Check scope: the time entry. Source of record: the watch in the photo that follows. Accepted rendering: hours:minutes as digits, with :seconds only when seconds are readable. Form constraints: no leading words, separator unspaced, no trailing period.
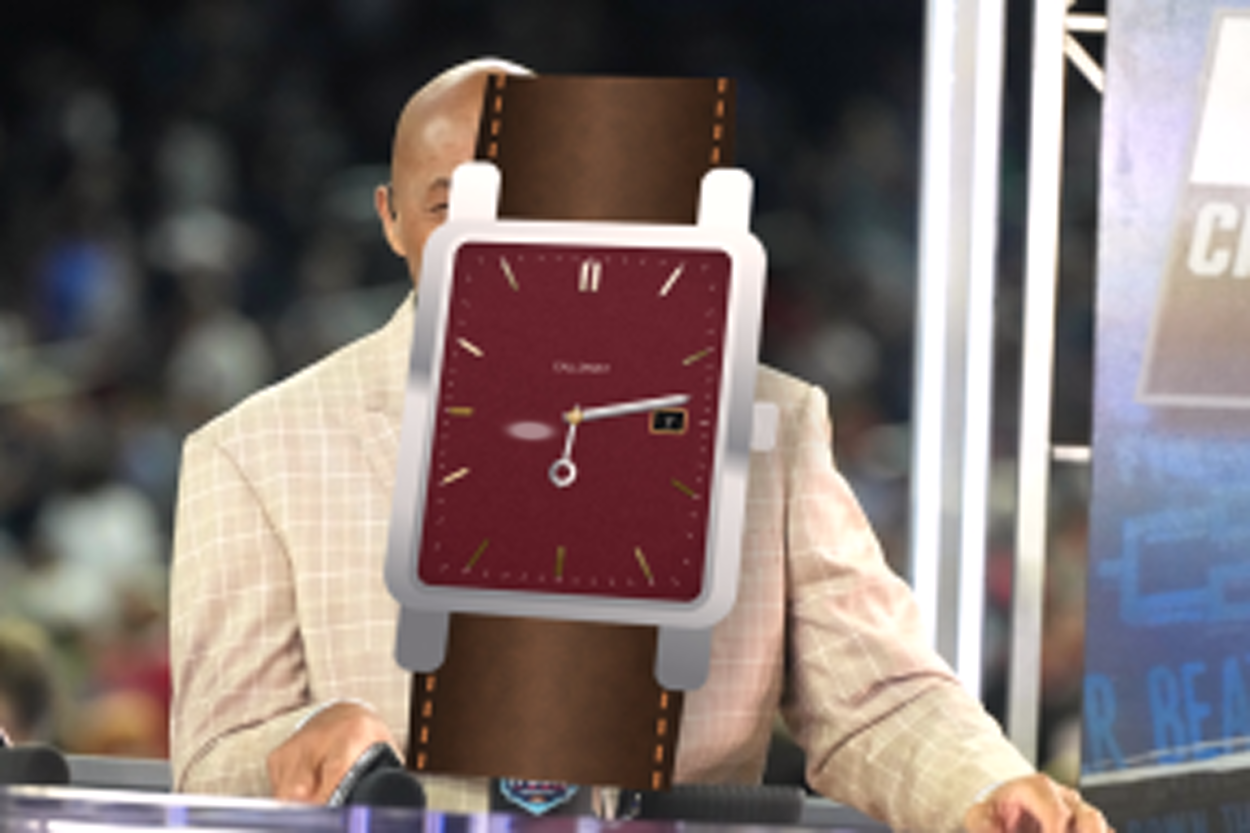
6:13
